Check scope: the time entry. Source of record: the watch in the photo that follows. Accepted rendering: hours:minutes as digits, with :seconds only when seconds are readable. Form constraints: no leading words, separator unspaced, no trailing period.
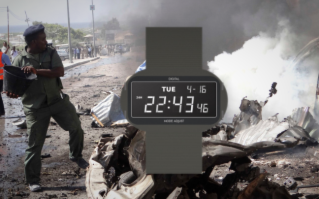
22:43:46
